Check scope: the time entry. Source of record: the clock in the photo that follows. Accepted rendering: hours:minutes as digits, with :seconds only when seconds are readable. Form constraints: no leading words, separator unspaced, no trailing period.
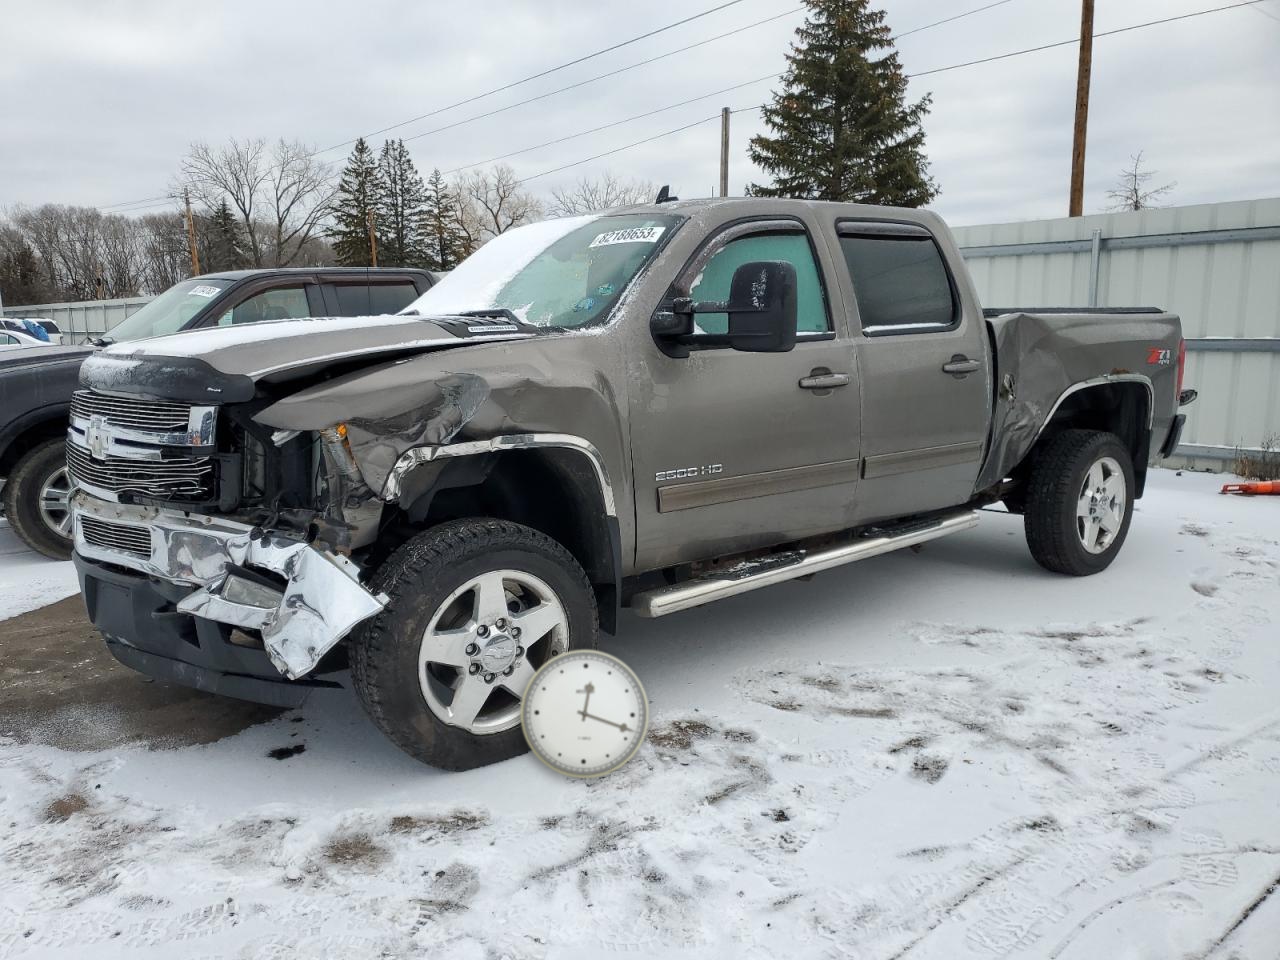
12:18
